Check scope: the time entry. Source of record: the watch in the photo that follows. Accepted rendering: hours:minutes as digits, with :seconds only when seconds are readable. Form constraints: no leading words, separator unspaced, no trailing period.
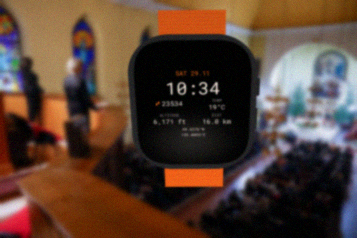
10:34
